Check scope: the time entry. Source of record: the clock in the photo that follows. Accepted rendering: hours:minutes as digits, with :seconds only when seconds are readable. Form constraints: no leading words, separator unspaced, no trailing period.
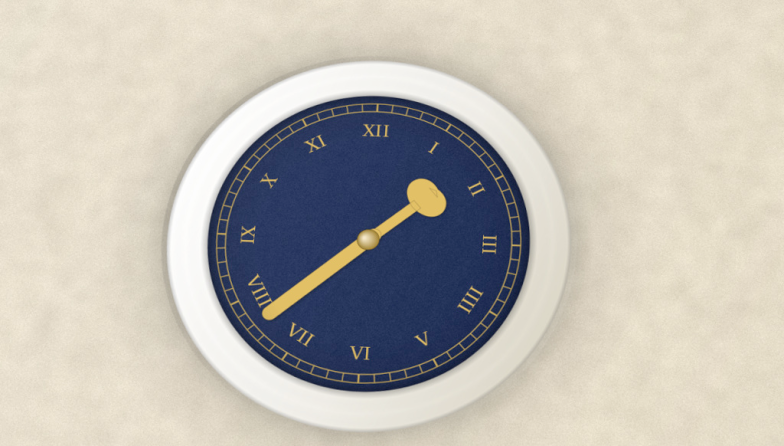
1:38
